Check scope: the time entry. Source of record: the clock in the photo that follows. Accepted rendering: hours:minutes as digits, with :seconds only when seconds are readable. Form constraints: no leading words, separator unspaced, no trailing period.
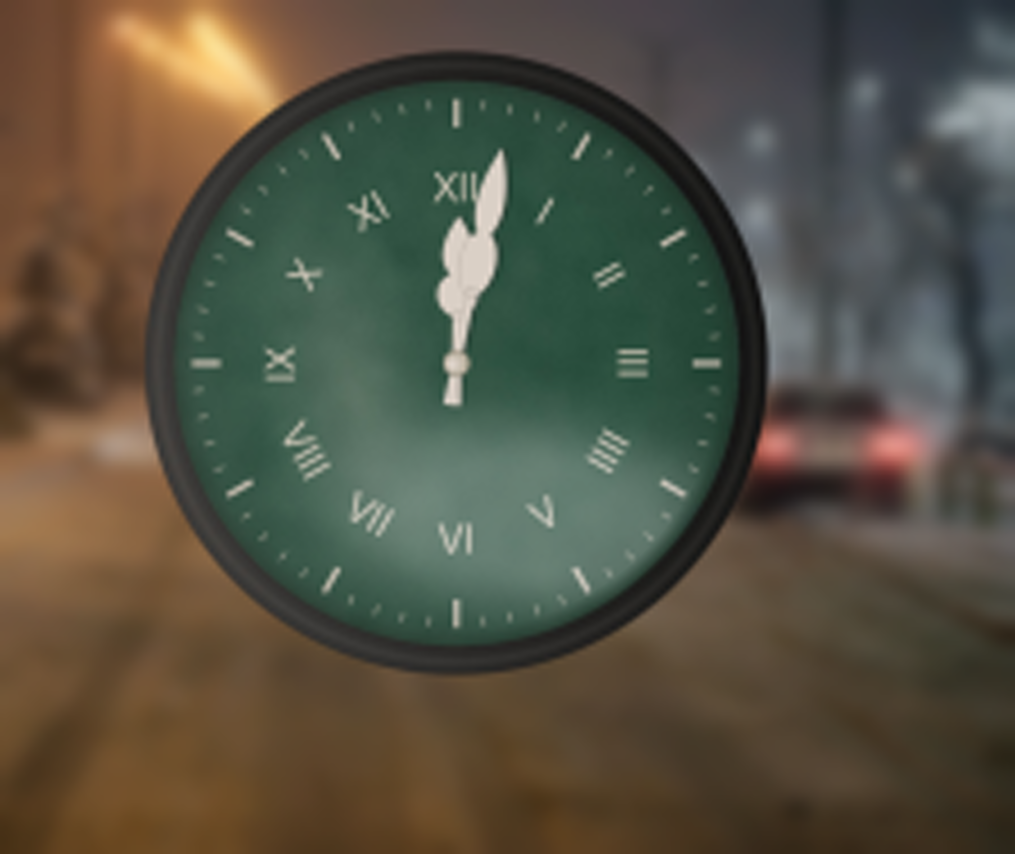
12:02
